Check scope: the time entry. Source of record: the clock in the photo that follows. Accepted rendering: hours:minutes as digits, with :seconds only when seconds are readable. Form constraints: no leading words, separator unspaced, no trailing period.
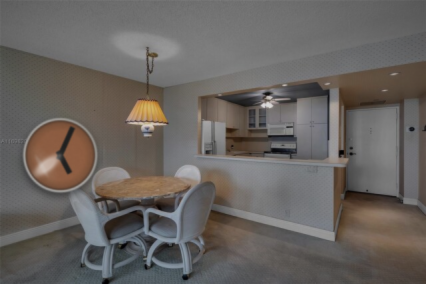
5:04
